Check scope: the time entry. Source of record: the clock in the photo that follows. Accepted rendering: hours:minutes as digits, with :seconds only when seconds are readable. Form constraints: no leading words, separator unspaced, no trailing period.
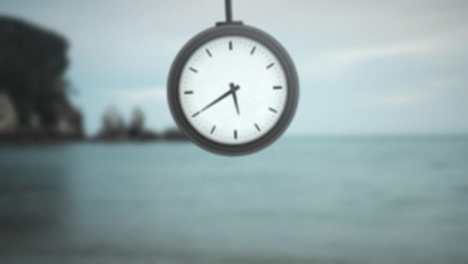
5:40
